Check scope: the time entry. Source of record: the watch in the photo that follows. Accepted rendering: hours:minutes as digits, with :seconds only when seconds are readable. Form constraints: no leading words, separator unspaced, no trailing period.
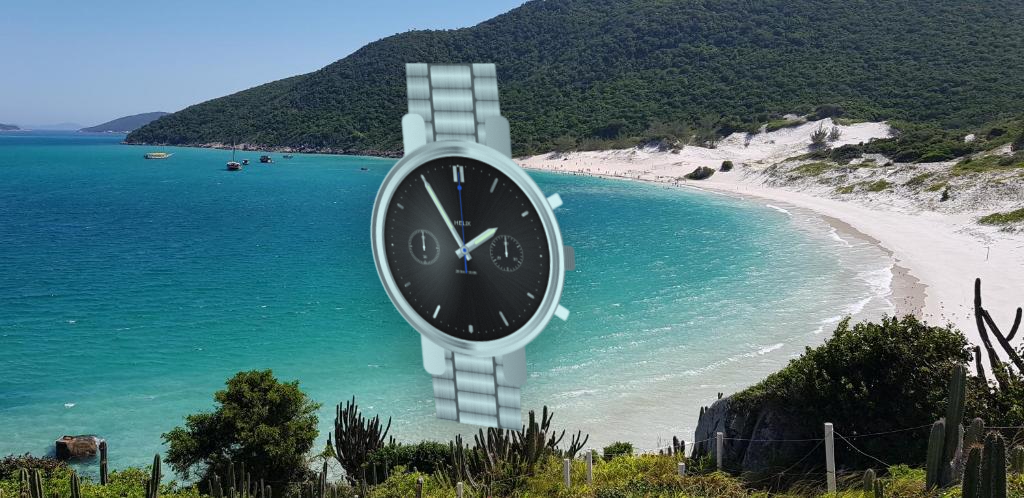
1:55
